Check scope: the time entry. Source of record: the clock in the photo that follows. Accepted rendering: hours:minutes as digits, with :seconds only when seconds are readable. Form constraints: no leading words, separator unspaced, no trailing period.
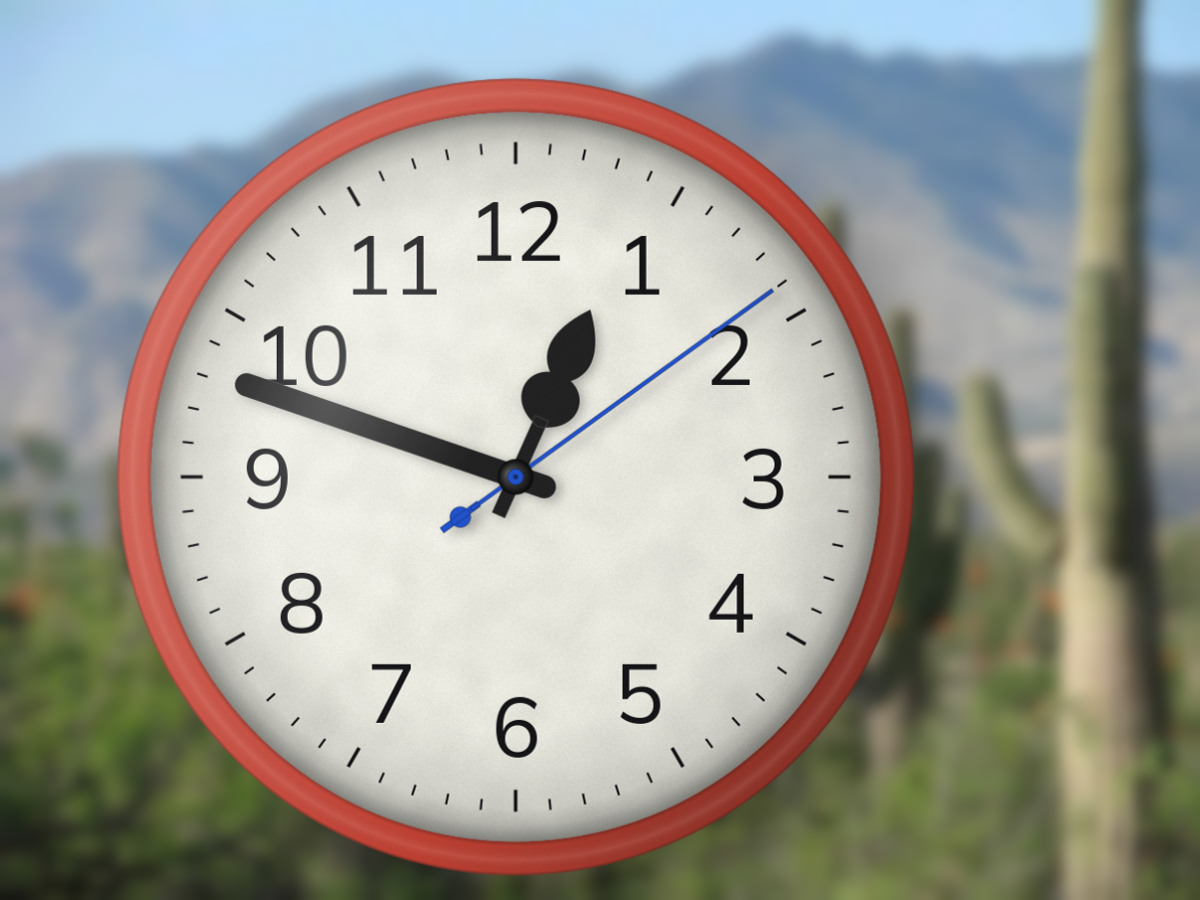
12:48:09
